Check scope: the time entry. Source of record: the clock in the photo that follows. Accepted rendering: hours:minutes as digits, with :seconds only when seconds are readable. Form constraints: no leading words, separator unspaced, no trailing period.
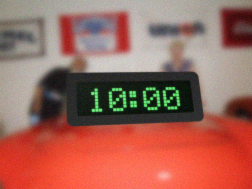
10:00
